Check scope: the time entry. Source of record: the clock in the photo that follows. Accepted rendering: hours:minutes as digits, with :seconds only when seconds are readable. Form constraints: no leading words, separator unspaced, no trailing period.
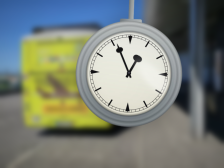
12:56
